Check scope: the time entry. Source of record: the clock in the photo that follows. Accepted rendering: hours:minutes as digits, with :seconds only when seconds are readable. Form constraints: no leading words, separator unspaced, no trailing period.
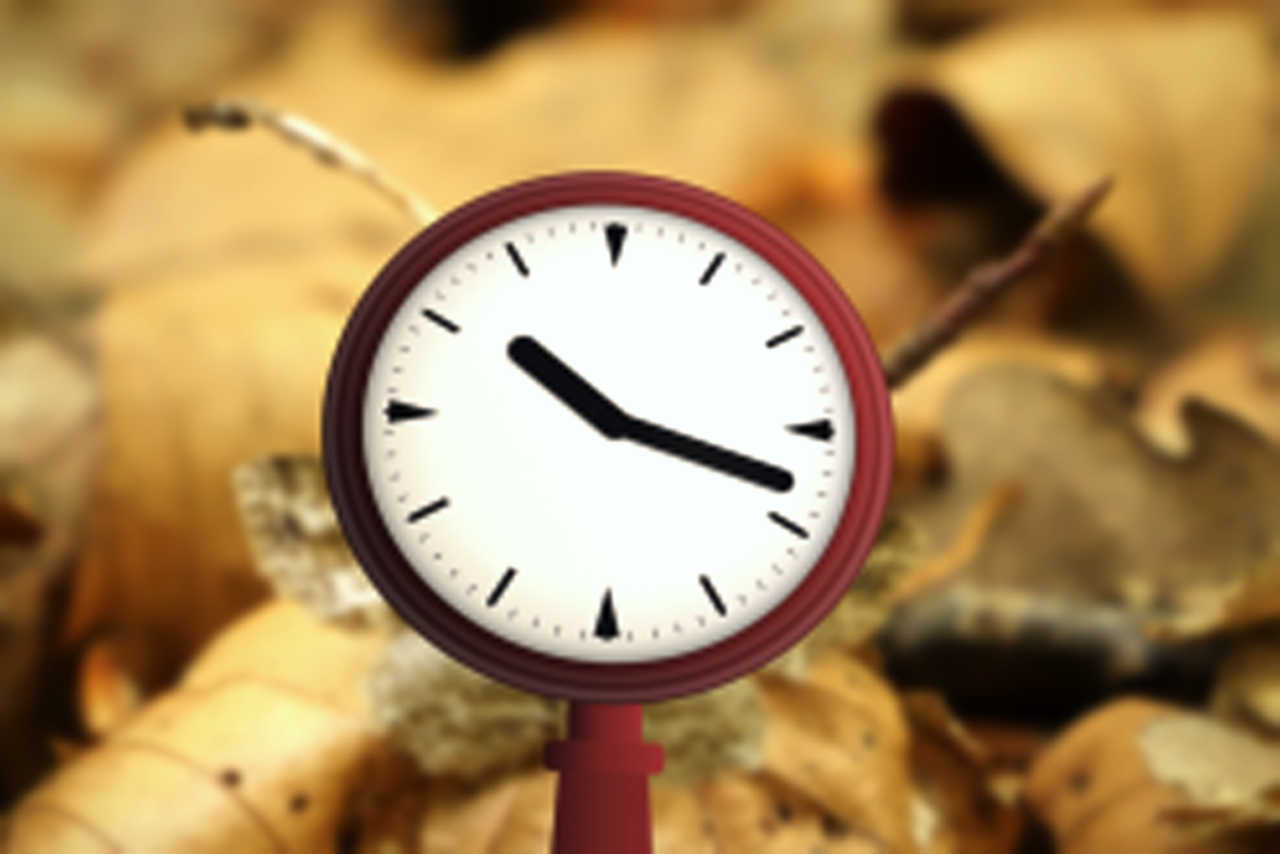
10:18
